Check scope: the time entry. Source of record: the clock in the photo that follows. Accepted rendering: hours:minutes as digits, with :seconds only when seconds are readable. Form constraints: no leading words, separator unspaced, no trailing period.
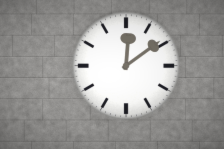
12:09
